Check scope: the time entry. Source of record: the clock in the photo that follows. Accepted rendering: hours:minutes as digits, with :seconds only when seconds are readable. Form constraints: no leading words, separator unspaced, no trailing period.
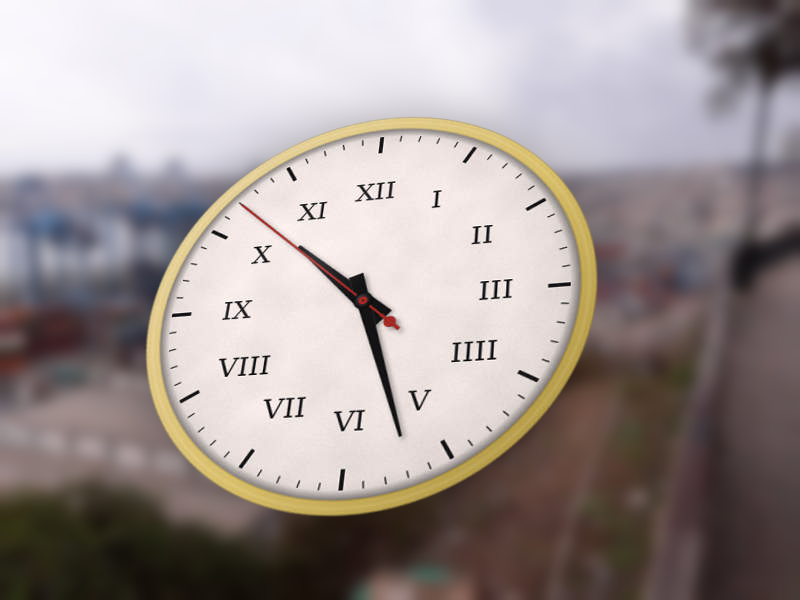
10:26:52
